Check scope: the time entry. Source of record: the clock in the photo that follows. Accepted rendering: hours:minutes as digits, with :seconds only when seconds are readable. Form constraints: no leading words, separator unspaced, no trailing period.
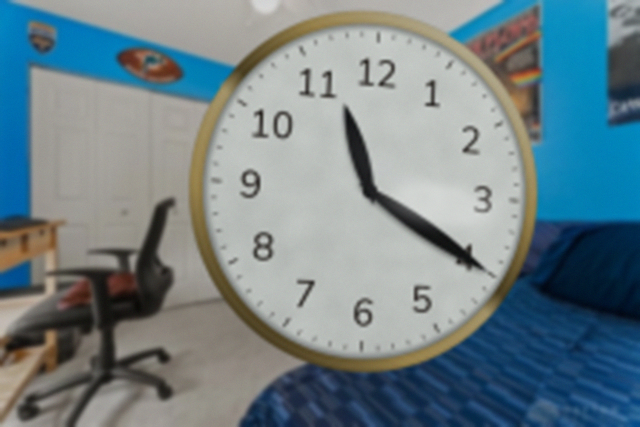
11:20
